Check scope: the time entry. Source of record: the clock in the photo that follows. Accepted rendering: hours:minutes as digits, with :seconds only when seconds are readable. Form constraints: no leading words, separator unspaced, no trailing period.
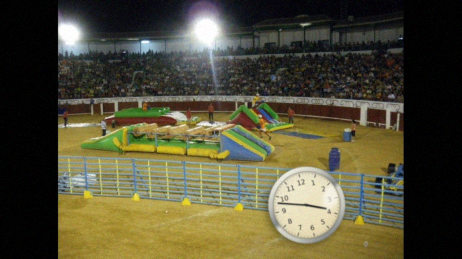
3:48
